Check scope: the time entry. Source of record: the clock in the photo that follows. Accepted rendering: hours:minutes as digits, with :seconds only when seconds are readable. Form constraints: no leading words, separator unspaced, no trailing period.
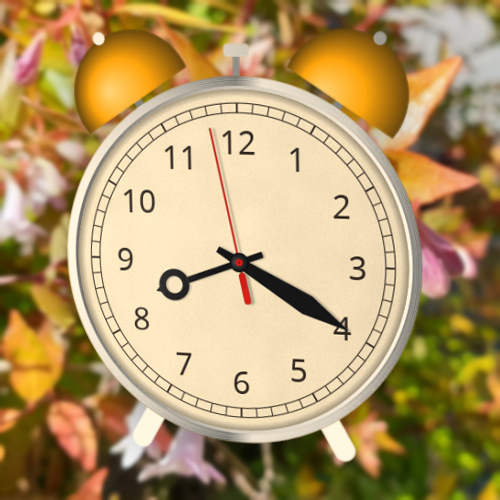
8:19:58
